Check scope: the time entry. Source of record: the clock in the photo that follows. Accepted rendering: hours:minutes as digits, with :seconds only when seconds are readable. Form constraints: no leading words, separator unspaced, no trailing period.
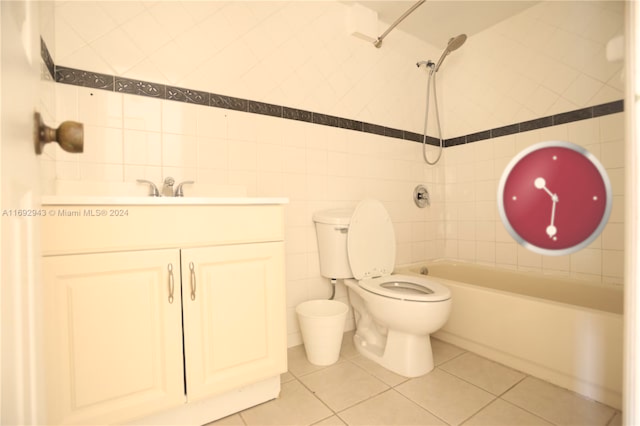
10:31
